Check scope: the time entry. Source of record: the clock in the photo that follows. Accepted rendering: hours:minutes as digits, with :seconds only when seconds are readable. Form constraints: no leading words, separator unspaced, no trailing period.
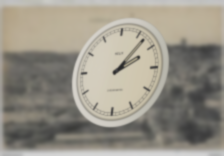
2:07
